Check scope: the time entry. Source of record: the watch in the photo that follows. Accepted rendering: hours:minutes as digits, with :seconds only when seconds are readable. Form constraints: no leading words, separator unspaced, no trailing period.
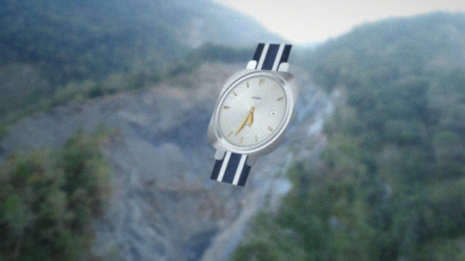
5:33
